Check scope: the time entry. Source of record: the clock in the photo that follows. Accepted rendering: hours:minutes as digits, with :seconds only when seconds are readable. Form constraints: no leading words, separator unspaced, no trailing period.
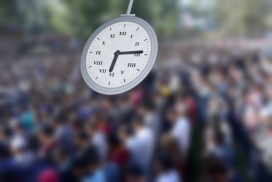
6:14
